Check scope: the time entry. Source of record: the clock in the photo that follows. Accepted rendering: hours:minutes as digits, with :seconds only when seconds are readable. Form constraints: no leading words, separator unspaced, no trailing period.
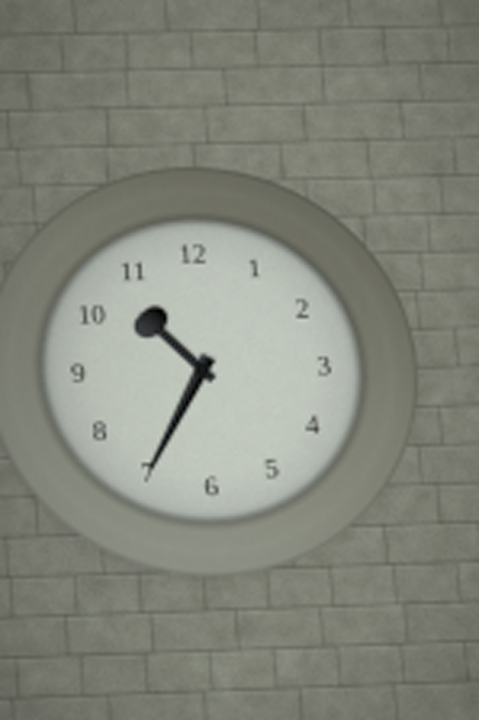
10:35
